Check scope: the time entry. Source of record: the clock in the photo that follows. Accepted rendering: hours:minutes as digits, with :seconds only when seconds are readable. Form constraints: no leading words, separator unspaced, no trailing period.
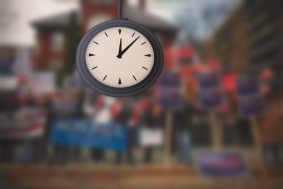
12:07
